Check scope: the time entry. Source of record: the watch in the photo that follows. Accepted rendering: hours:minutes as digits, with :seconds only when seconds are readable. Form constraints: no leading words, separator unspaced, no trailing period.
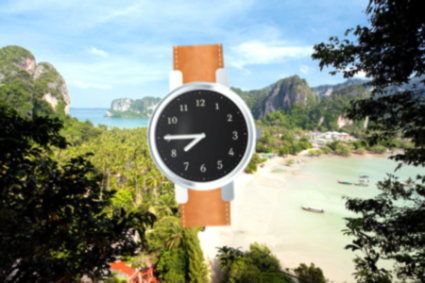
7:45
